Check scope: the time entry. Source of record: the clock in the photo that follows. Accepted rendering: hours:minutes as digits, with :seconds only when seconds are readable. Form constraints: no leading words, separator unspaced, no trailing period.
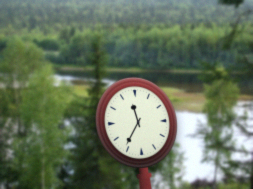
11:36
